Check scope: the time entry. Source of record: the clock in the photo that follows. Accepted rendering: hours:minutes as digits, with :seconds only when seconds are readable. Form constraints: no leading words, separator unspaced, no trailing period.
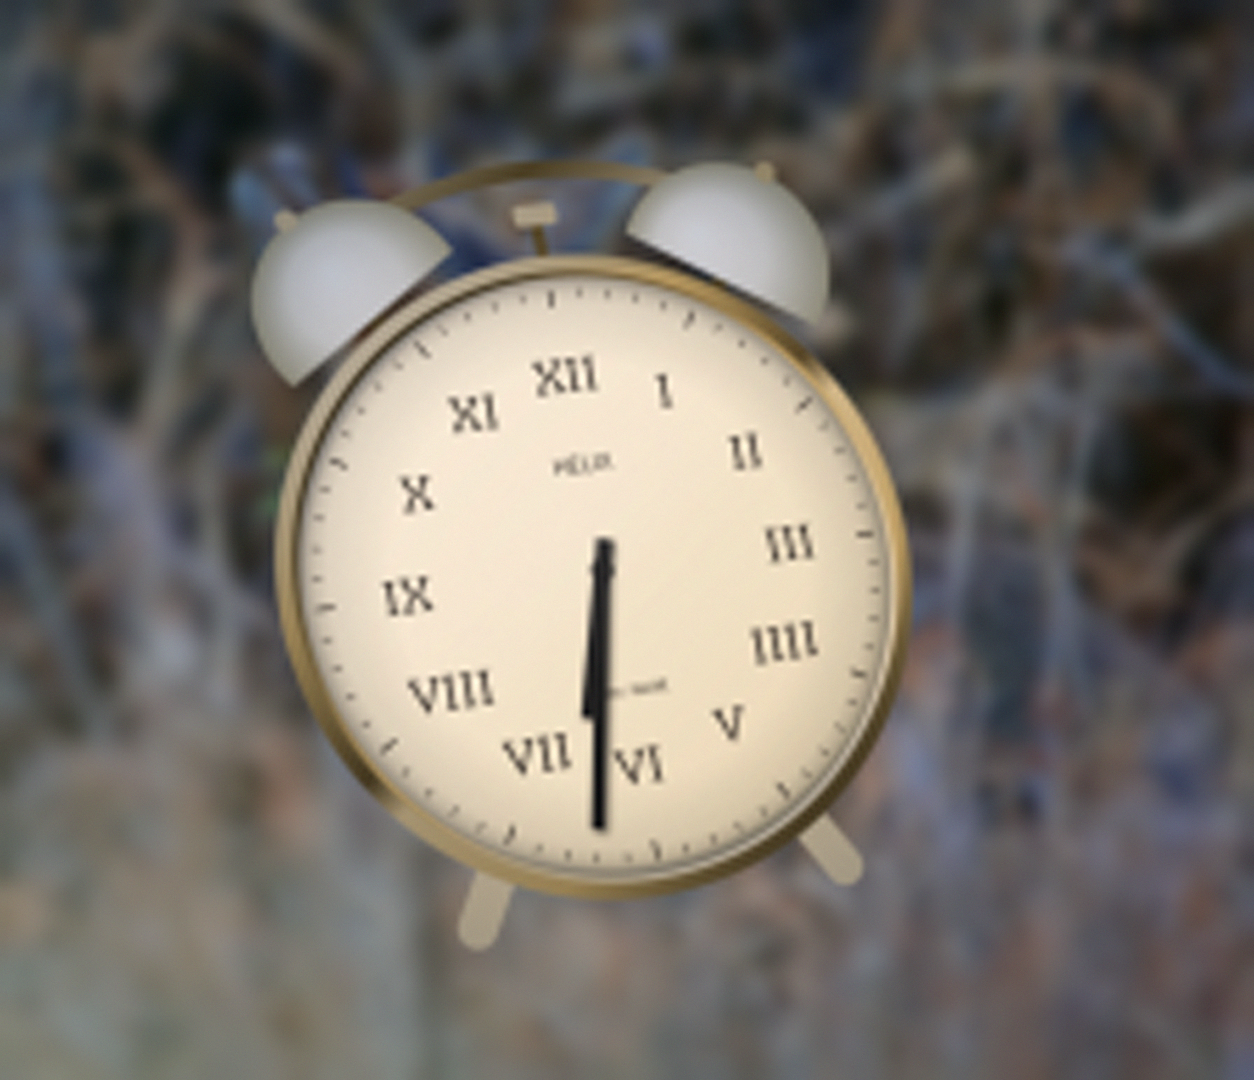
6:32
